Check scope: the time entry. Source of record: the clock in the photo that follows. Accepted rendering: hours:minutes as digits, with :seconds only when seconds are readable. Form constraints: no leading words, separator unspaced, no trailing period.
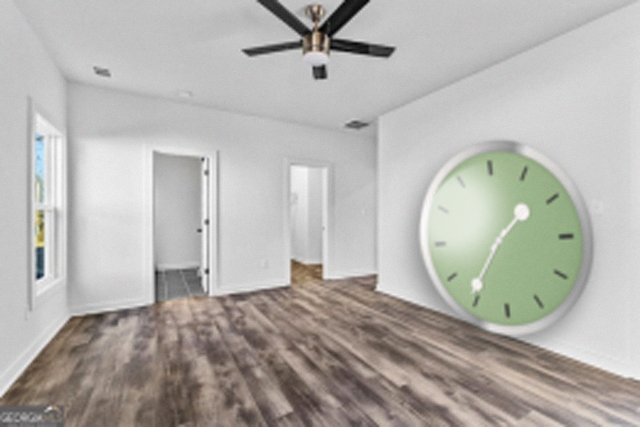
1:36
